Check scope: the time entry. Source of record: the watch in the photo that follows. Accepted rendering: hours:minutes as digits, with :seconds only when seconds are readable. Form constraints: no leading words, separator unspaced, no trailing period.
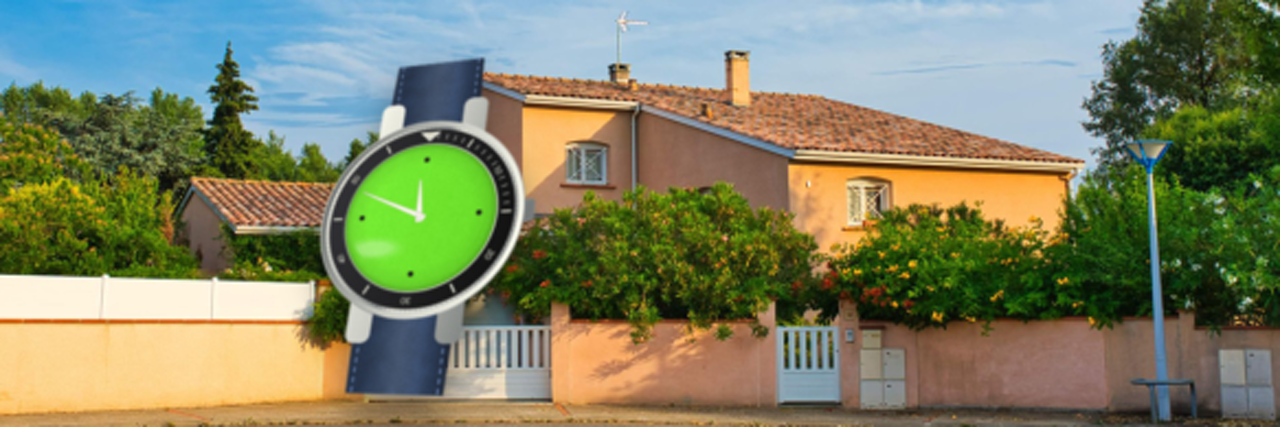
11:49
